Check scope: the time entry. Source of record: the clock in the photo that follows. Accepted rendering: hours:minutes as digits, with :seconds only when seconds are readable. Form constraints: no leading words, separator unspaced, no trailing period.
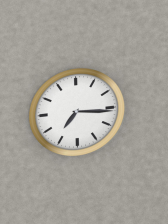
7:16
